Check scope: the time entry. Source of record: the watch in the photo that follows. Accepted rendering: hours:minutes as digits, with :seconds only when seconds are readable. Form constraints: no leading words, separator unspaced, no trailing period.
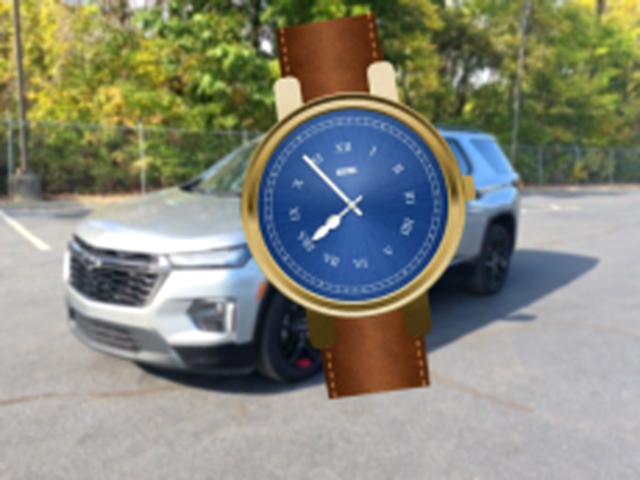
7:54
